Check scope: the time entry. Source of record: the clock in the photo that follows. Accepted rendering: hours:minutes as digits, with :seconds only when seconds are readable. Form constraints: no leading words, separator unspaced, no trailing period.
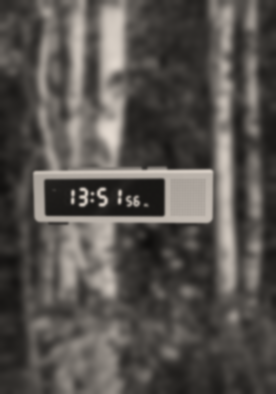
13:51
